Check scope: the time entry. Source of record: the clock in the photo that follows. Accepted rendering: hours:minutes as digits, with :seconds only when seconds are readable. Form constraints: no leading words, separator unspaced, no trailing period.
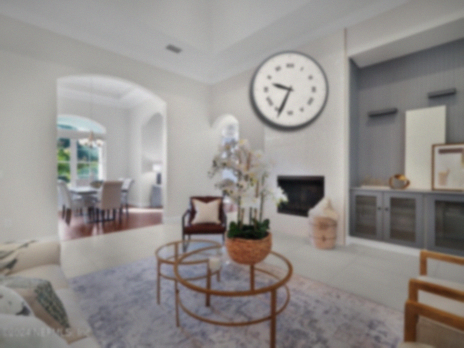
9:34
